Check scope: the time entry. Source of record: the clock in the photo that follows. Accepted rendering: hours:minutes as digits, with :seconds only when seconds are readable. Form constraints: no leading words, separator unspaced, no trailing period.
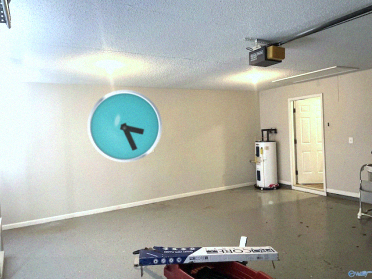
3:26
